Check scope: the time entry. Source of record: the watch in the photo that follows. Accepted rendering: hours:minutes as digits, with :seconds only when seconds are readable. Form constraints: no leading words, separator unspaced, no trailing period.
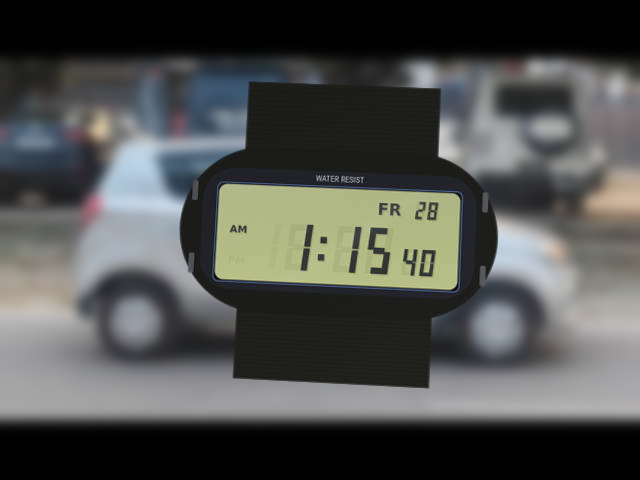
1:15:40
